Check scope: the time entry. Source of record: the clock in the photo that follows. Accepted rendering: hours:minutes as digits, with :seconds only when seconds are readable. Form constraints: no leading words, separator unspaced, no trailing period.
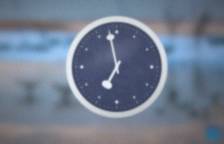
6:58
